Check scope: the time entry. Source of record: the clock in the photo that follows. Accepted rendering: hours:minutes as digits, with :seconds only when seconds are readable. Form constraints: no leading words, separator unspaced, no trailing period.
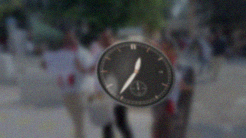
12:36
